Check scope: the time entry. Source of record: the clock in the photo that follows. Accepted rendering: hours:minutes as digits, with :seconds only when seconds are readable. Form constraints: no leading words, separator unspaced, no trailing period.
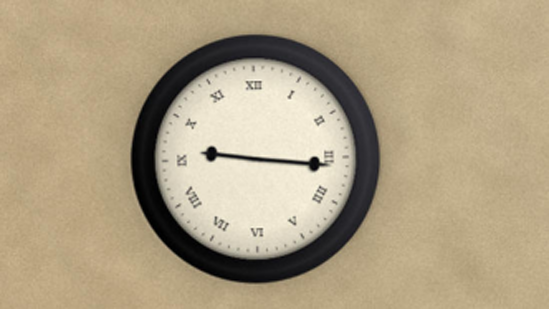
9:16
